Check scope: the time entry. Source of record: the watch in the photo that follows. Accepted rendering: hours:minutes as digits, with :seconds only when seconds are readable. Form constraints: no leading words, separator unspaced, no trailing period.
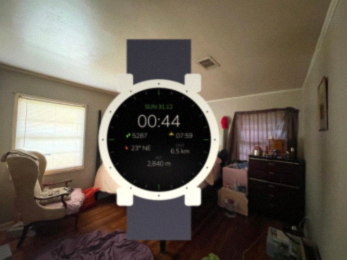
0:44
